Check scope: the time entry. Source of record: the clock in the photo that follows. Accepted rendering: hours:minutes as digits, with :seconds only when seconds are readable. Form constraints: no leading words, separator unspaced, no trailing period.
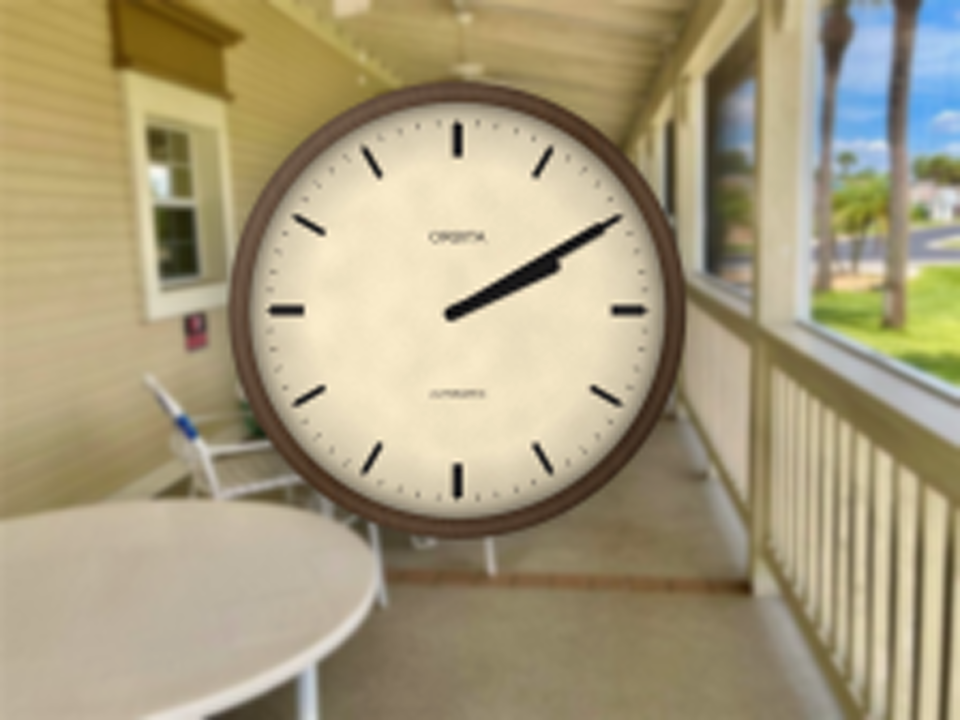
2:10
